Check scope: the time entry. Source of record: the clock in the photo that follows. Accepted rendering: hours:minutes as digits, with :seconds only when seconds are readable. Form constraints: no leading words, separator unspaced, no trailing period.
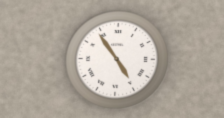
4:54
